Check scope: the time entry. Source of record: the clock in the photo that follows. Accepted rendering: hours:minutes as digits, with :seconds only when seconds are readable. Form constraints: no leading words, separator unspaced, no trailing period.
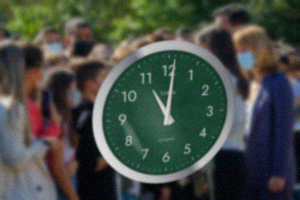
11:01
